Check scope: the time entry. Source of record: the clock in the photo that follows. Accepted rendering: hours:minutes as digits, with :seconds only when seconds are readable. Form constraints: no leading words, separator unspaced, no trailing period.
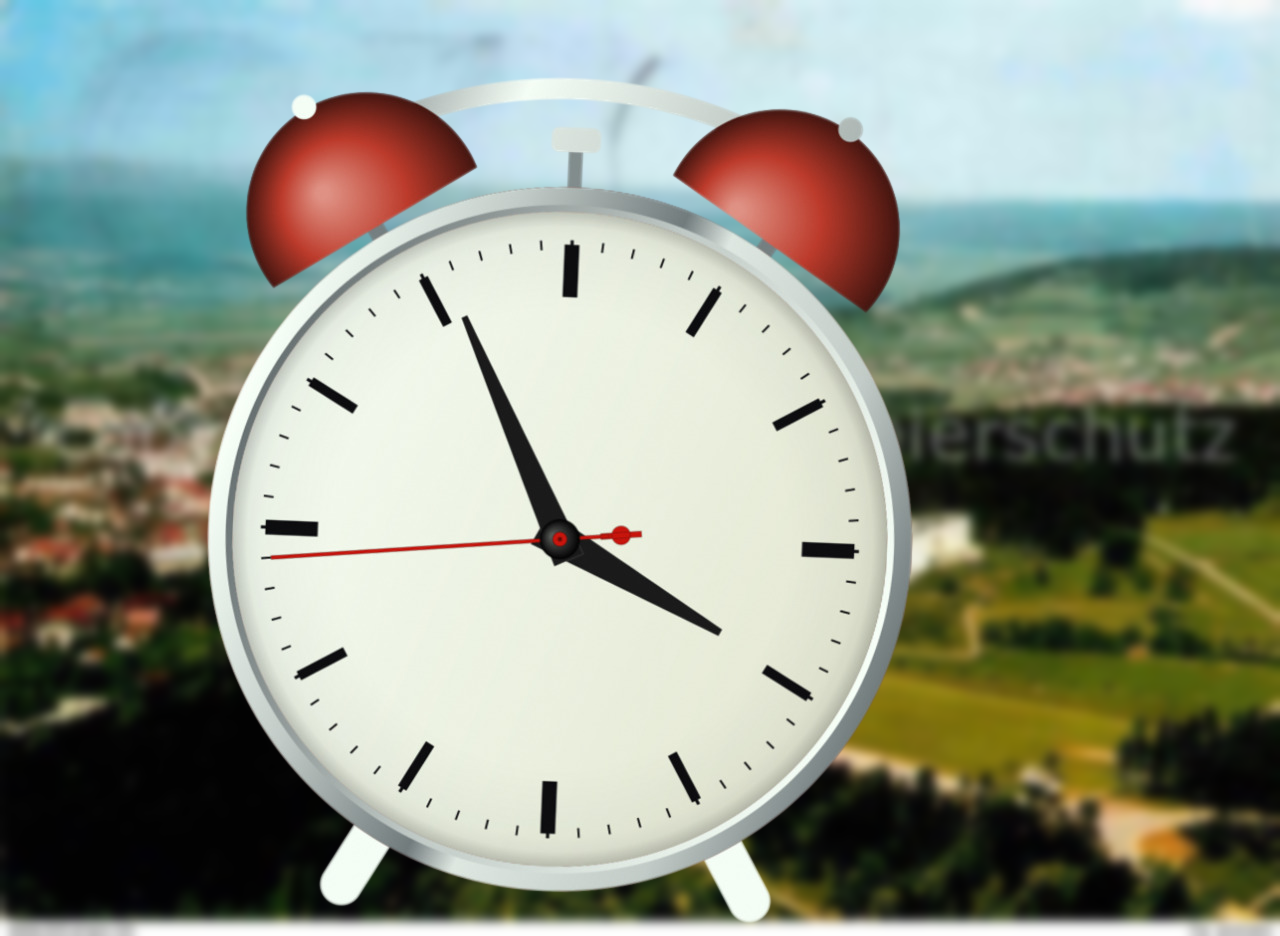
3:55:44
